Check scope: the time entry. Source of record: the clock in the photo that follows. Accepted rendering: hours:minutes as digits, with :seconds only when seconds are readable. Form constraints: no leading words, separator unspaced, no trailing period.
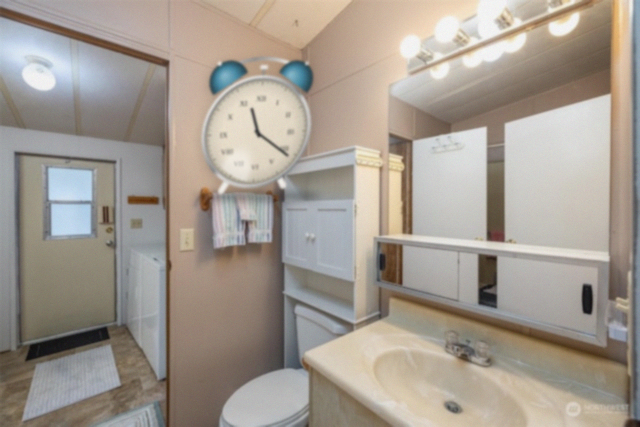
11:21
